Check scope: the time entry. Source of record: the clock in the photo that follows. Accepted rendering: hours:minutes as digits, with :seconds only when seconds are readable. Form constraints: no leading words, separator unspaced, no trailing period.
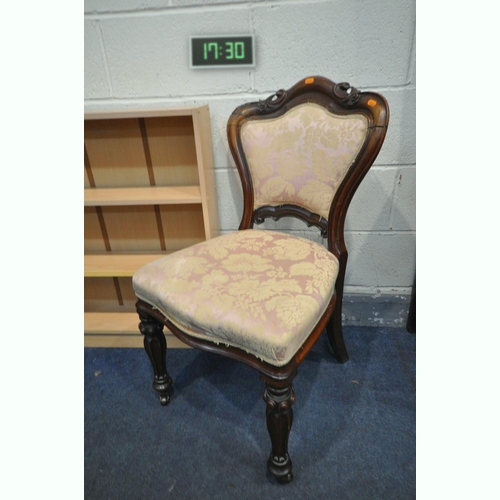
17:30
